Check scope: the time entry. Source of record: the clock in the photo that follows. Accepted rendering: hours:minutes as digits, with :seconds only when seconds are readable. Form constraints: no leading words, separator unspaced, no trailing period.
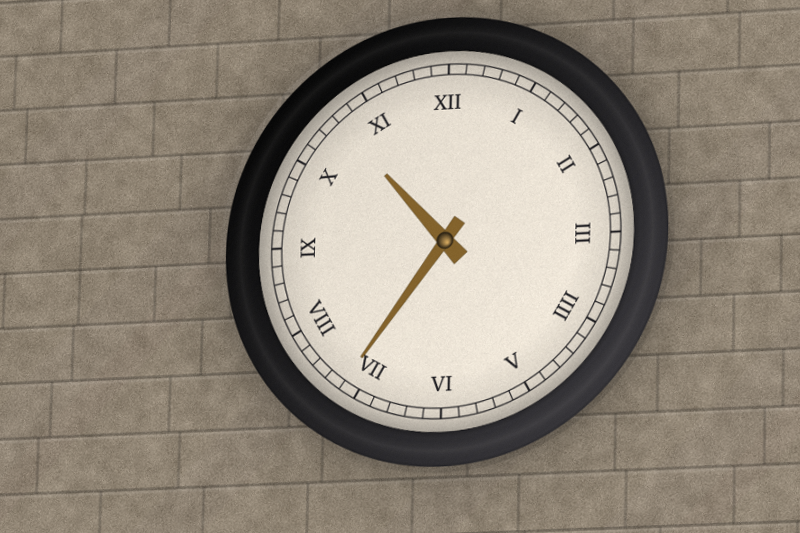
10:36
